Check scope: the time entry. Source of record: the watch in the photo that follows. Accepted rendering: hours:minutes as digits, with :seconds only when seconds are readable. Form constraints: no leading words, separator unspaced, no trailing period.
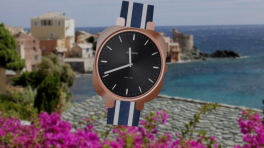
11:41
